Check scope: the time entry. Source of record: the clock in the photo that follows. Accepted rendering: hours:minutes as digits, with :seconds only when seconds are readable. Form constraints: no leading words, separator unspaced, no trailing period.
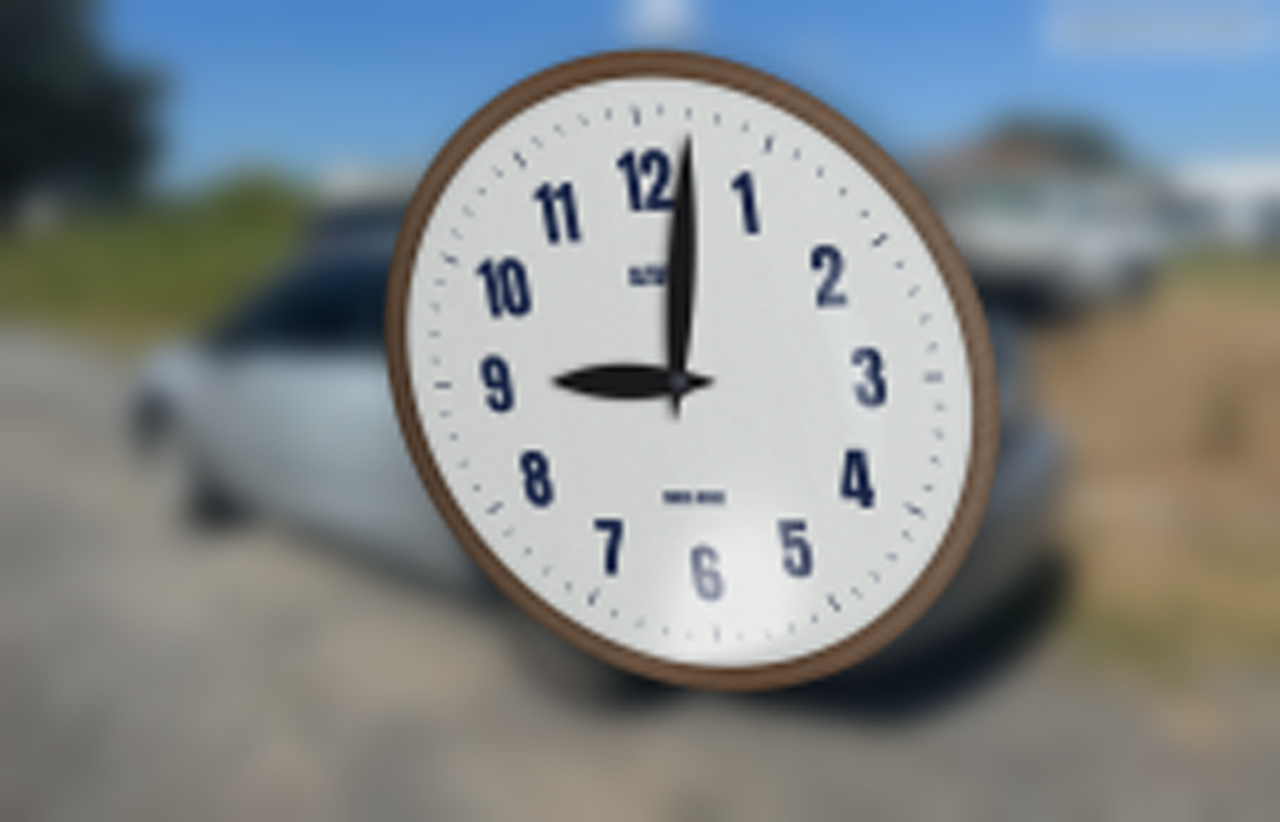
9:02
